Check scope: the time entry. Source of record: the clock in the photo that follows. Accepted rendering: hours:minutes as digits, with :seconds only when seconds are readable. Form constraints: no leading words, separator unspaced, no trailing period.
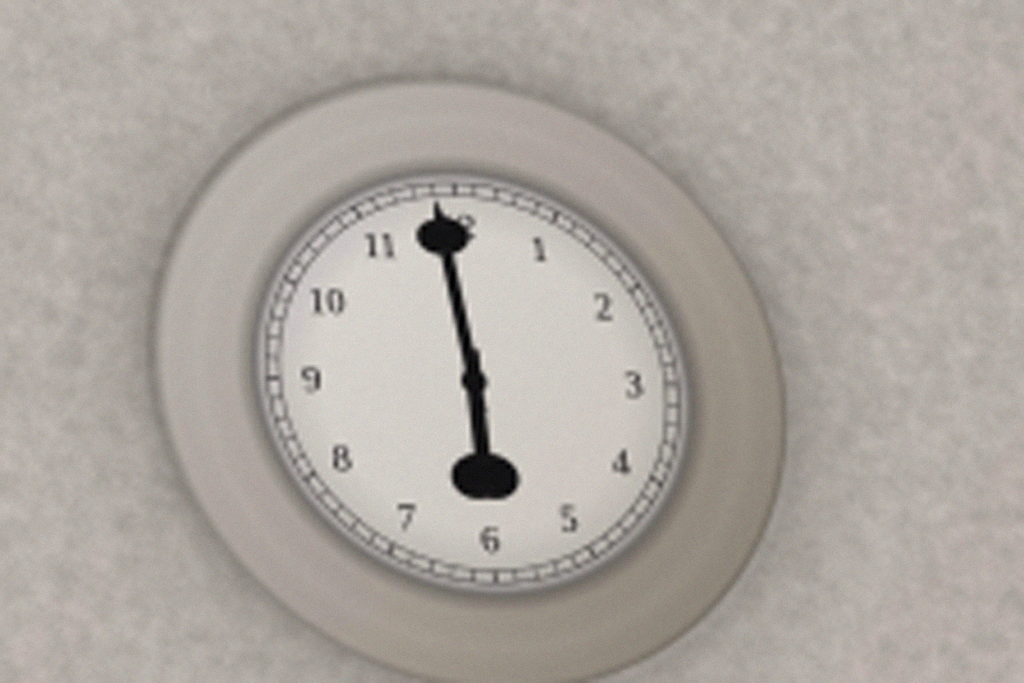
5:59
